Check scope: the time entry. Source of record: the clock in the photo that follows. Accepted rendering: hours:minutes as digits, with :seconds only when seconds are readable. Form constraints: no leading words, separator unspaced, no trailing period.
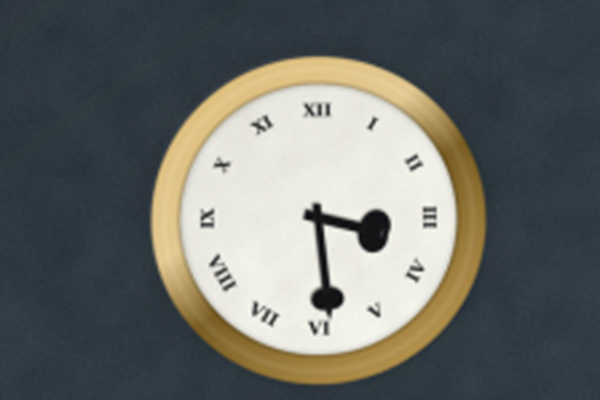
3:29
